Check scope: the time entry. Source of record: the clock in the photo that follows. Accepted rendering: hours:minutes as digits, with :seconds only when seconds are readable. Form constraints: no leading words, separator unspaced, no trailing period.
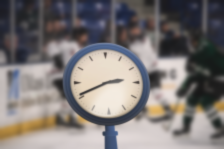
2:41
